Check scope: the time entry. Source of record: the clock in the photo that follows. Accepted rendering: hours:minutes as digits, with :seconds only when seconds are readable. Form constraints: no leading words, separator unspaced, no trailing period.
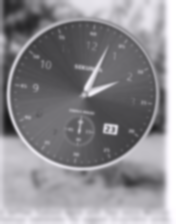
2:03
